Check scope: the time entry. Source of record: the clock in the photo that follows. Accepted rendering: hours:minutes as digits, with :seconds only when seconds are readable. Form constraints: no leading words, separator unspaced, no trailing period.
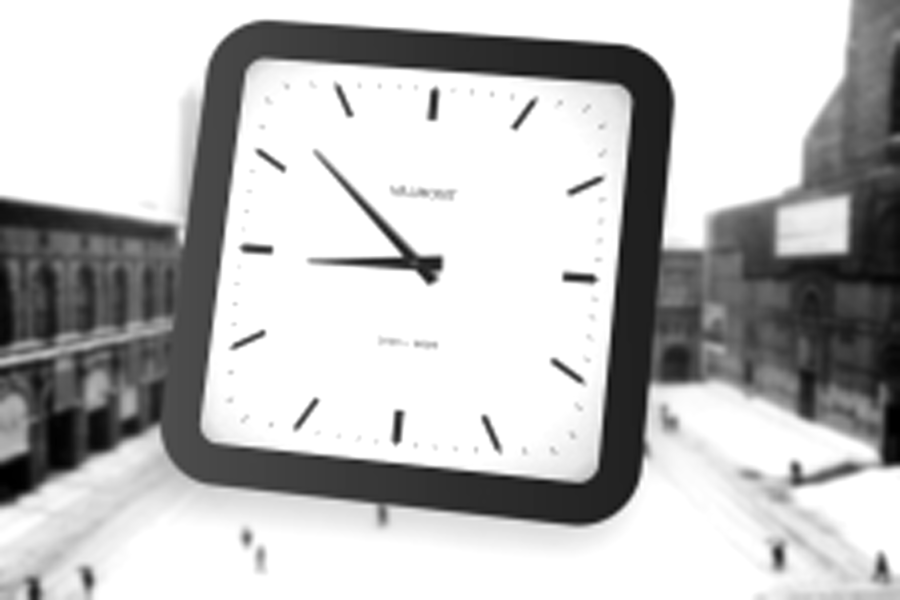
8:52
